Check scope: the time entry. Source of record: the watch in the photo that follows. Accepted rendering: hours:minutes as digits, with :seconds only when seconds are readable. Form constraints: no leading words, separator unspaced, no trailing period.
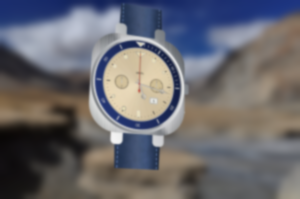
5:17
